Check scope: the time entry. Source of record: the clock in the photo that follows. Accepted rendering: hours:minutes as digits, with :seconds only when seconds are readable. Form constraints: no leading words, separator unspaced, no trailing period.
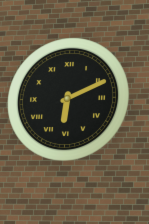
6:11
